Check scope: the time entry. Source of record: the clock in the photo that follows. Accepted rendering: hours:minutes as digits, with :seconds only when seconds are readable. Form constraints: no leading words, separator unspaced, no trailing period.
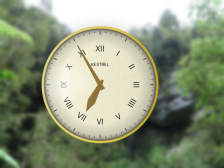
6:55
